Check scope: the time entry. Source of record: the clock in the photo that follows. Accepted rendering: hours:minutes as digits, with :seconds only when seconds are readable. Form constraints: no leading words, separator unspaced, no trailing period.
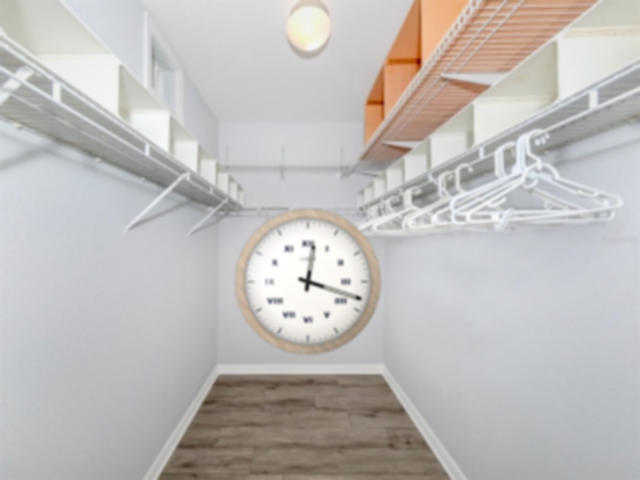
12:18
